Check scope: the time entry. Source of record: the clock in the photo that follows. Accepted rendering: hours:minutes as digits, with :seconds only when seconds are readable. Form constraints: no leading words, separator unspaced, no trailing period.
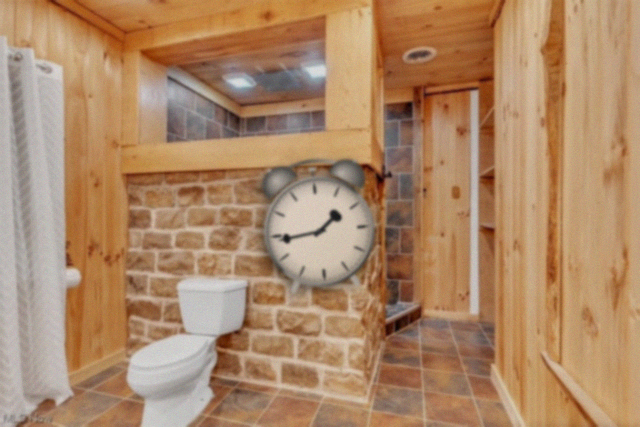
1:44
